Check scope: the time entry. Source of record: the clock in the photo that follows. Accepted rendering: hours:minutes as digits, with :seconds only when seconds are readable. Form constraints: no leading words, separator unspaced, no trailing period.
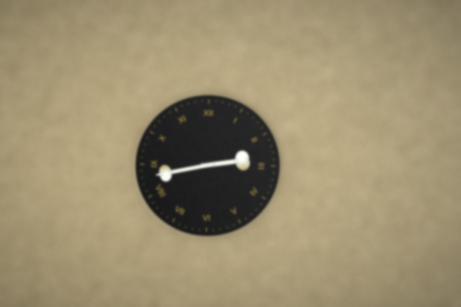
2:43
